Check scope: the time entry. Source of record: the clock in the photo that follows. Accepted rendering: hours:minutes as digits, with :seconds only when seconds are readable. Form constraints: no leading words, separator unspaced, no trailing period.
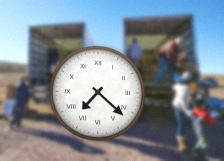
7:22
